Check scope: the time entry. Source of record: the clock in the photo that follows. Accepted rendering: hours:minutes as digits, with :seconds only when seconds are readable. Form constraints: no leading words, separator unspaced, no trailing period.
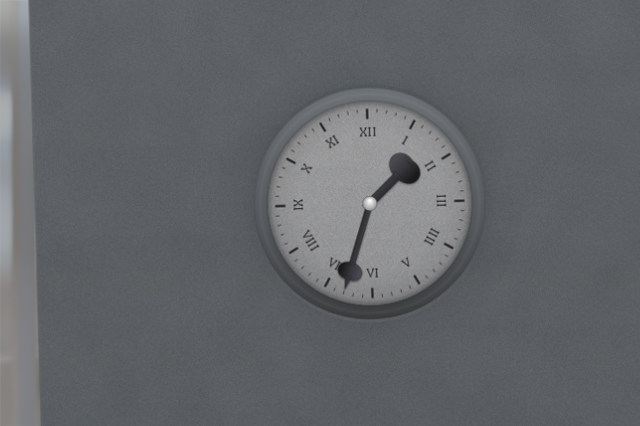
1:33
